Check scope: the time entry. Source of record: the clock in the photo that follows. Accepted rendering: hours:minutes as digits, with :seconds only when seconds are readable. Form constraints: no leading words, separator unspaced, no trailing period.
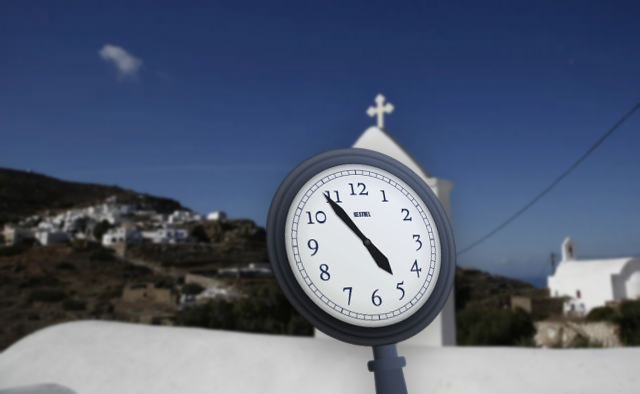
4:54
